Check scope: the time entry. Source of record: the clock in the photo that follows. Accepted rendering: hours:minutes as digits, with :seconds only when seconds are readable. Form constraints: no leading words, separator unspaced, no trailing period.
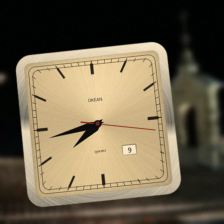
7:43:17
